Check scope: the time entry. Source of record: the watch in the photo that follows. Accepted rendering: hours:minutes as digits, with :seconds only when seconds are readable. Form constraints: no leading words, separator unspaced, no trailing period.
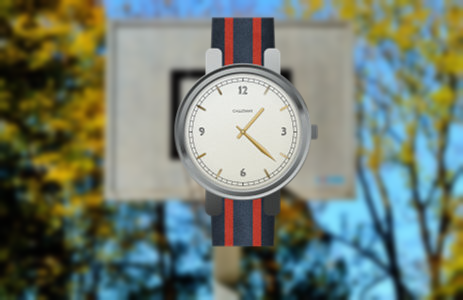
1:22
